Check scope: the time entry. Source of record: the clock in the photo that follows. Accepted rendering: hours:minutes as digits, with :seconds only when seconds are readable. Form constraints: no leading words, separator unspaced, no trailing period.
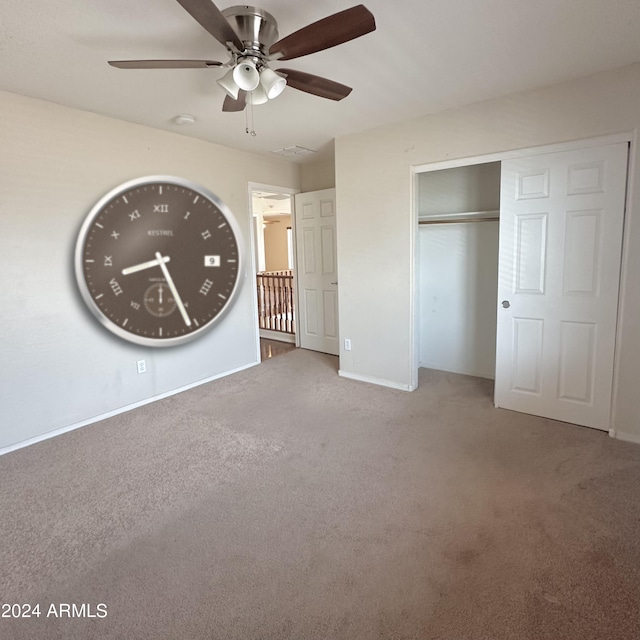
8:26
